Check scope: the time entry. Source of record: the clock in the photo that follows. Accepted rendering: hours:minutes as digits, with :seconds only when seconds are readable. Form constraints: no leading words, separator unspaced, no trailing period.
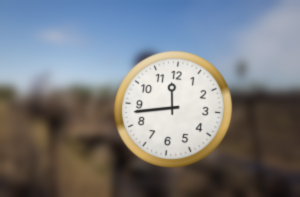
11:43
